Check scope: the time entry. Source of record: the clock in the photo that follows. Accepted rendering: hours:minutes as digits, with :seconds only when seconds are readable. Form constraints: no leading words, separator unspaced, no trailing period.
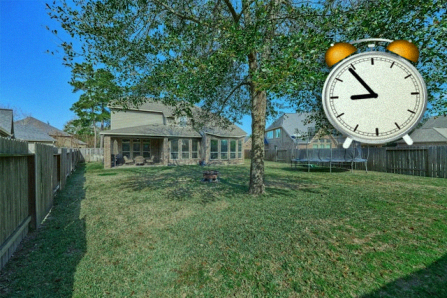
8:54
